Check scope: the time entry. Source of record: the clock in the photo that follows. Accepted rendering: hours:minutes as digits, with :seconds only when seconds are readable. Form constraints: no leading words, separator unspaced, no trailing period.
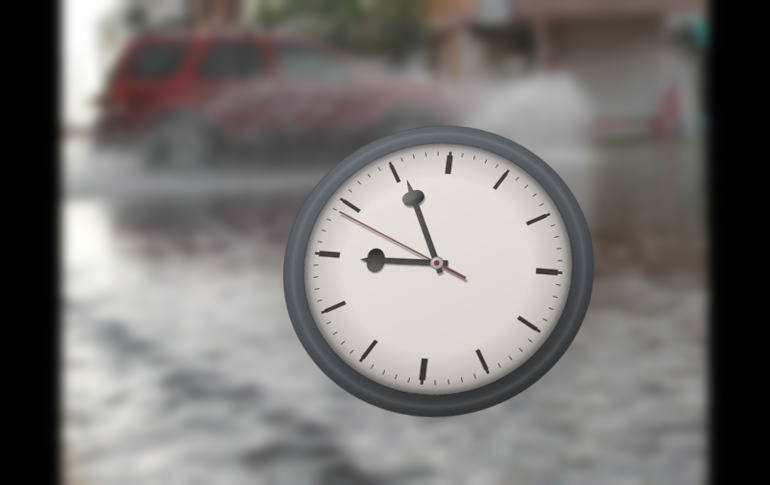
8:55:49
